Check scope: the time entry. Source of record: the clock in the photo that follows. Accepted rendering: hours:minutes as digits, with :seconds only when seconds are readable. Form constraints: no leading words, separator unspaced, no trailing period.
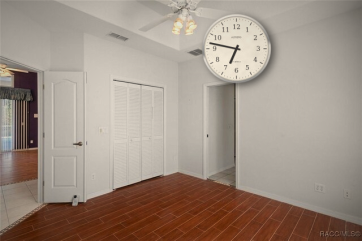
6:47
